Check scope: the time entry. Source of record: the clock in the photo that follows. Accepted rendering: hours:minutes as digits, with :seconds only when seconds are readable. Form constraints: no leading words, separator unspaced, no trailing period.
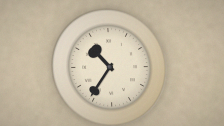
10:36
